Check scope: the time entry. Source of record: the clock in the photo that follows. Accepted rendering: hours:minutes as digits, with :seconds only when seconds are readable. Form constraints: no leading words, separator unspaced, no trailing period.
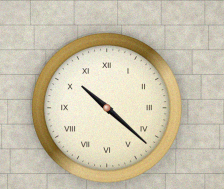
10:22
